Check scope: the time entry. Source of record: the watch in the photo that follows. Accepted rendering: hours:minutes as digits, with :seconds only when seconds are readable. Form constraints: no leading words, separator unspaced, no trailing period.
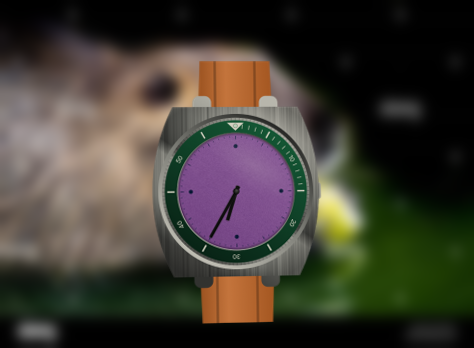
6:35
